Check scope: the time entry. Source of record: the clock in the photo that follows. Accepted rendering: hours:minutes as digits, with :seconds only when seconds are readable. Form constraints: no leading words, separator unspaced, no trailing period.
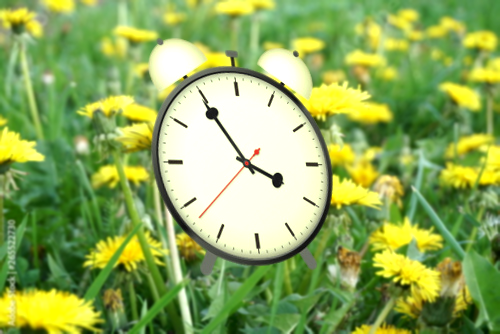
3:54:38
